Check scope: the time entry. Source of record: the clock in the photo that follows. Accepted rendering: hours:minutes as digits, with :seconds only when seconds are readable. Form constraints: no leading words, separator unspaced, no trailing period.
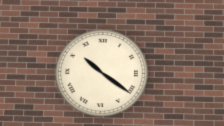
10:21
